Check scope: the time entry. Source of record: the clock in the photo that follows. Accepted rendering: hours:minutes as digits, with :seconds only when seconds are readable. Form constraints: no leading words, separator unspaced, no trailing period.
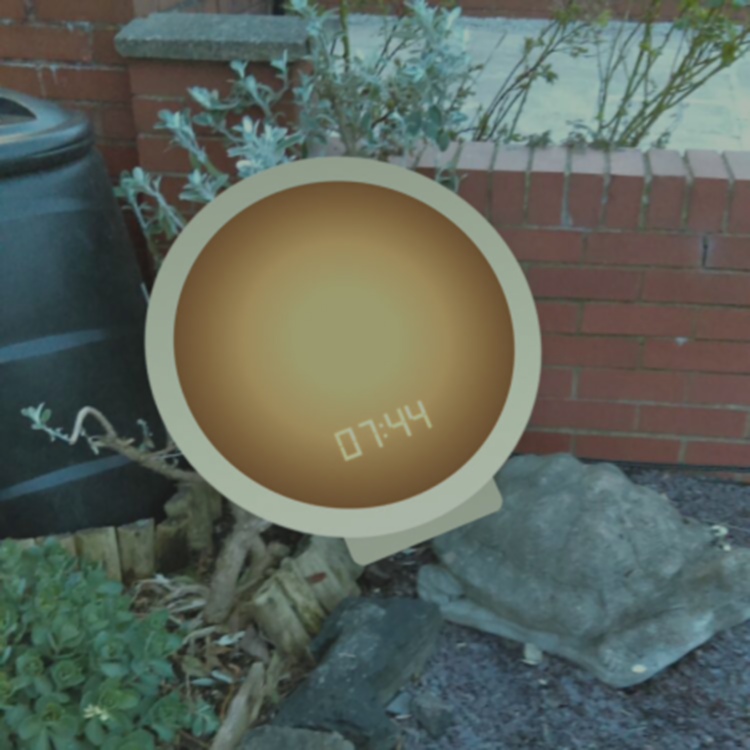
7:44
